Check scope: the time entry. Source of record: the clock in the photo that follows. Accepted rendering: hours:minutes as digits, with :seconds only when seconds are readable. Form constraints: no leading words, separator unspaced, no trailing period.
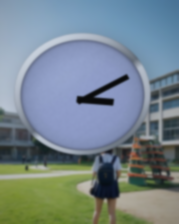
3:10
